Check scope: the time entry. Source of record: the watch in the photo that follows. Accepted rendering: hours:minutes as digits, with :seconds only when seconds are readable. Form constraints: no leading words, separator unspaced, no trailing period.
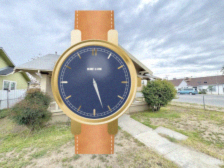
5:27
